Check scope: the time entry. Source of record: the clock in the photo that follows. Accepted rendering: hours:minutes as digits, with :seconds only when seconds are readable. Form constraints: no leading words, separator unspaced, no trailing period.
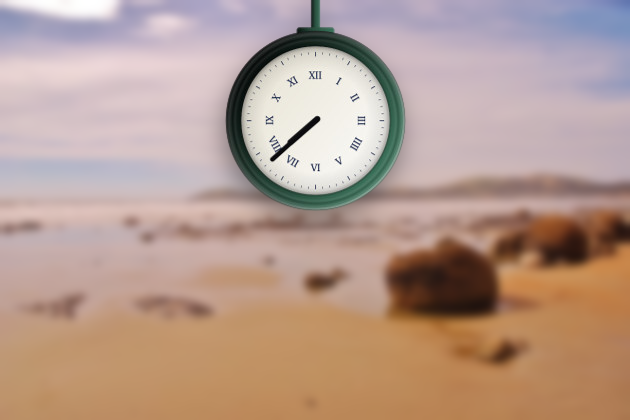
7:38
